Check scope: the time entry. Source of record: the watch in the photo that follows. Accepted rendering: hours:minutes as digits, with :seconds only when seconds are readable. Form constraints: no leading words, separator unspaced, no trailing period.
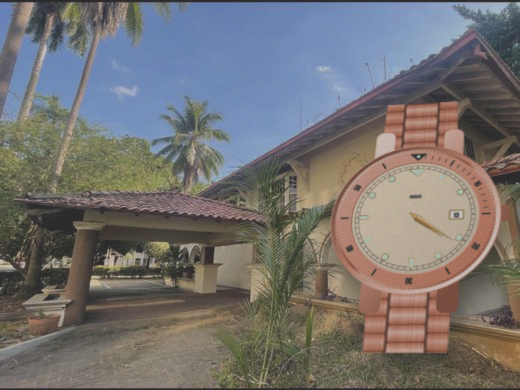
4:21
